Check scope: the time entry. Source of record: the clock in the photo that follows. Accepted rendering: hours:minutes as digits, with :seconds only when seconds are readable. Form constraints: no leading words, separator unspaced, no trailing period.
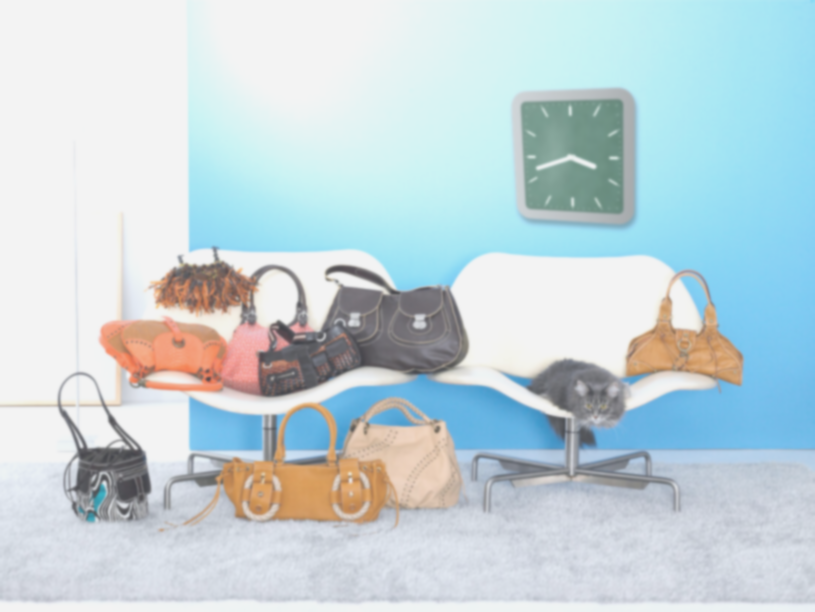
3:42
